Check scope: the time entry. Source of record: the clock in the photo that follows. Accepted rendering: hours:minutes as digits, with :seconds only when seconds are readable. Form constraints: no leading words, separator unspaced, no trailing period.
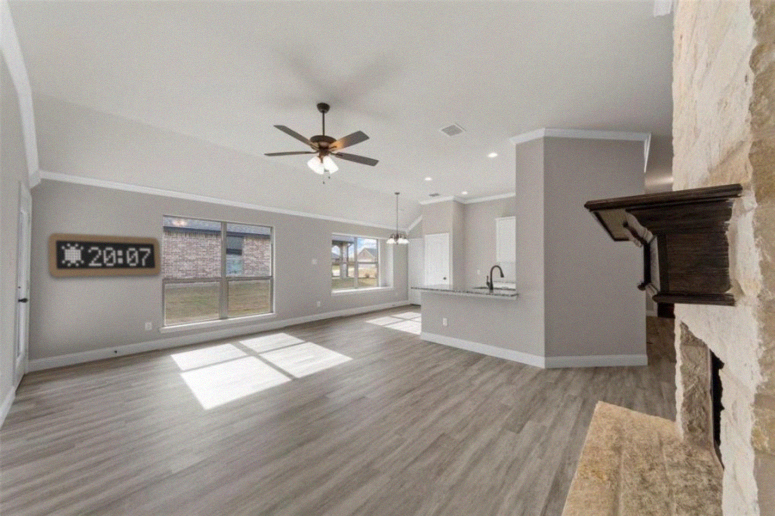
20:07
